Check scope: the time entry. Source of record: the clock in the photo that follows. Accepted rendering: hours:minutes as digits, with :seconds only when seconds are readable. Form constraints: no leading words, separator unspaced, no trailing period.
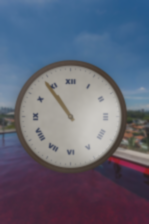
10:54
